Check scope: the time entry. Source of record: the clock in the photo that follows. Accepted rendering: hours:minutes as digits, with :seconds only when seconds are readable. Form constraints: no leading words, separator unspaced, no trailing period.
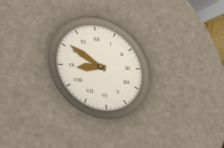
8:51
